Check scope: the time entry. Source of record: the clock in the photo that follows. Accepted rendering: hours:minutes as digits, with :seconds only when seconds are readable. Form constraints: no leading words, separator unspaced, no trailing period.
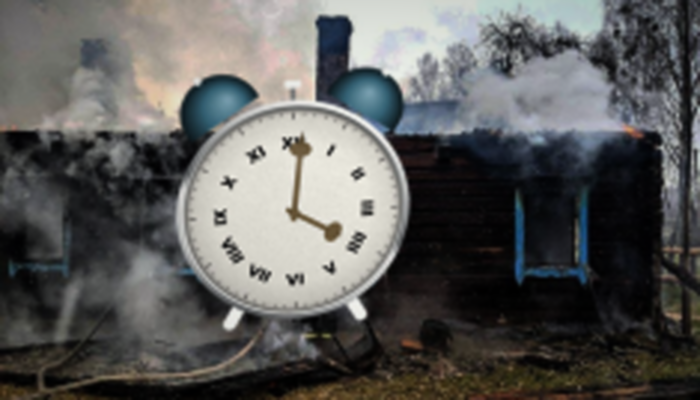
4:01
